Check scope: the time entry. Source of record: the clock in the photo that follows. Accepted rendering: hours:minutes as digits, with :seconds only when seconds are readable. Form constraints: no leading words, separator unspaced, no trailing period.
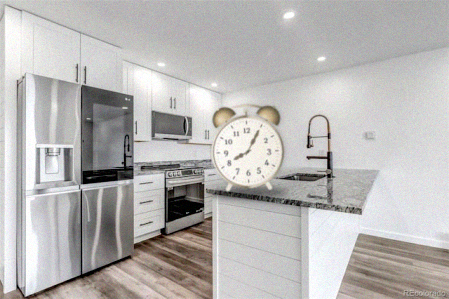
8:05
